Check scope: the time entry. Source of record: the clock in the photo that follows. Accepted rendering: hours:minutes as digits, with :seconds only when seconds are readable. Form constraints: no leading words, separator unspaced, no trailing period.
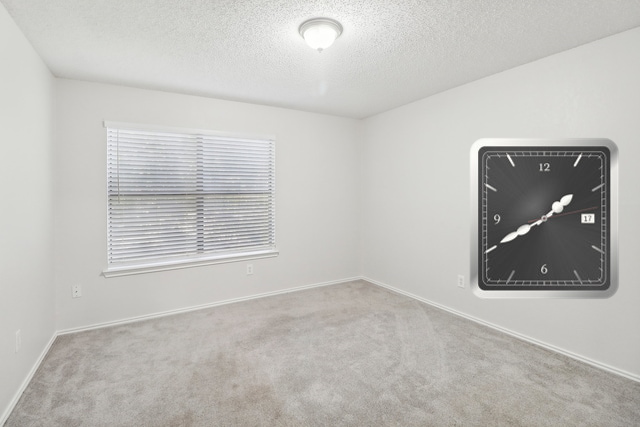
1:40:13
